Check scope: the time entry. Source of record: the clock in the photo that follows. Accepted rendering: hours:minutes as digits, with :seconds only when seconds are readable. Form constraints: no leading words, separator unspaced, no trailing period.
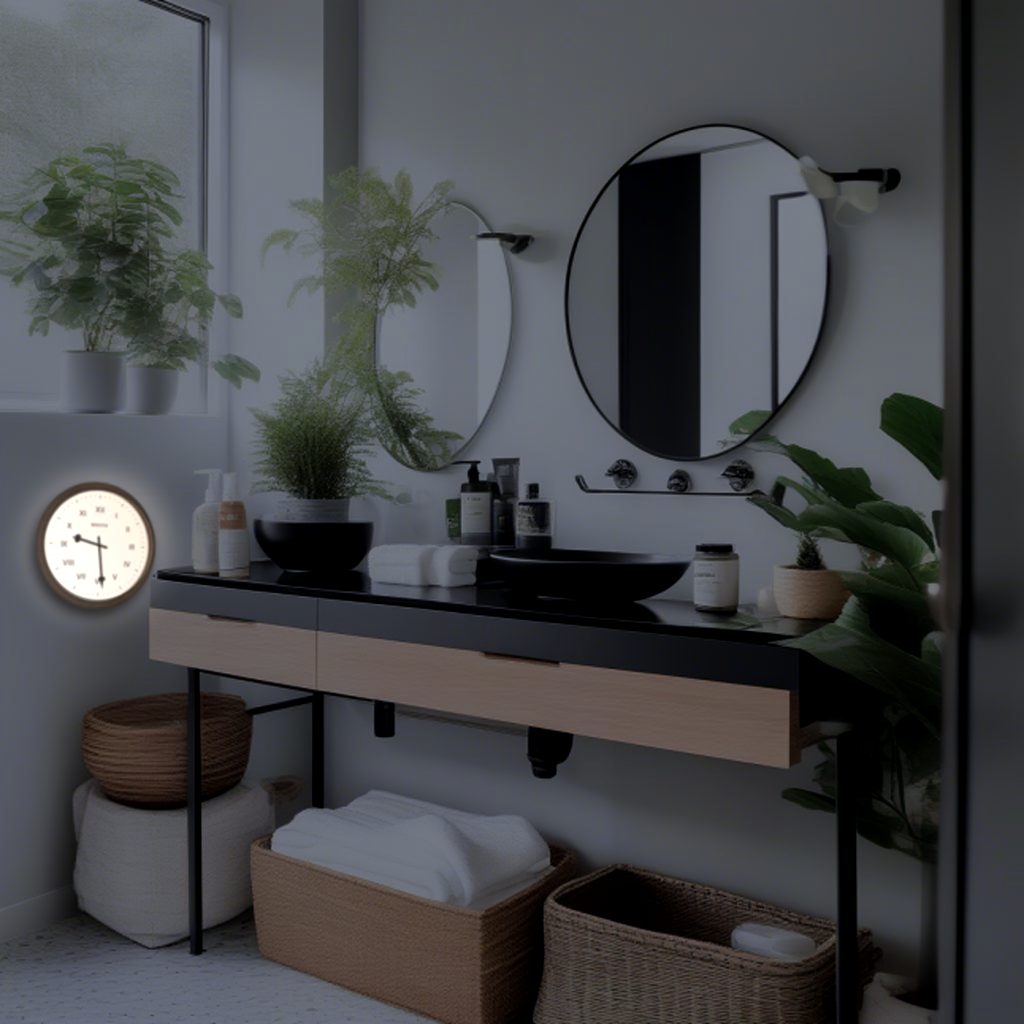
9:29
